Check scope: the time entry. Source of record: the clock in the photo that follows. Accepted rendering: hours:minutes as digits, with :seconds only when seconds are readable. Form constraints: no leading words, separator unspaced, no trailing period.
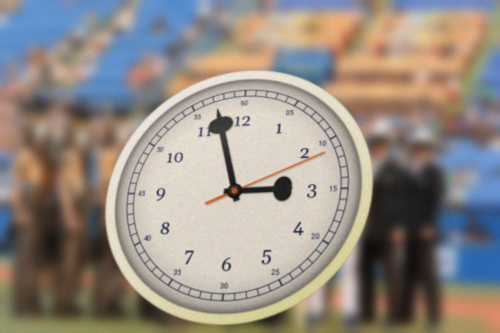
2:57:11
